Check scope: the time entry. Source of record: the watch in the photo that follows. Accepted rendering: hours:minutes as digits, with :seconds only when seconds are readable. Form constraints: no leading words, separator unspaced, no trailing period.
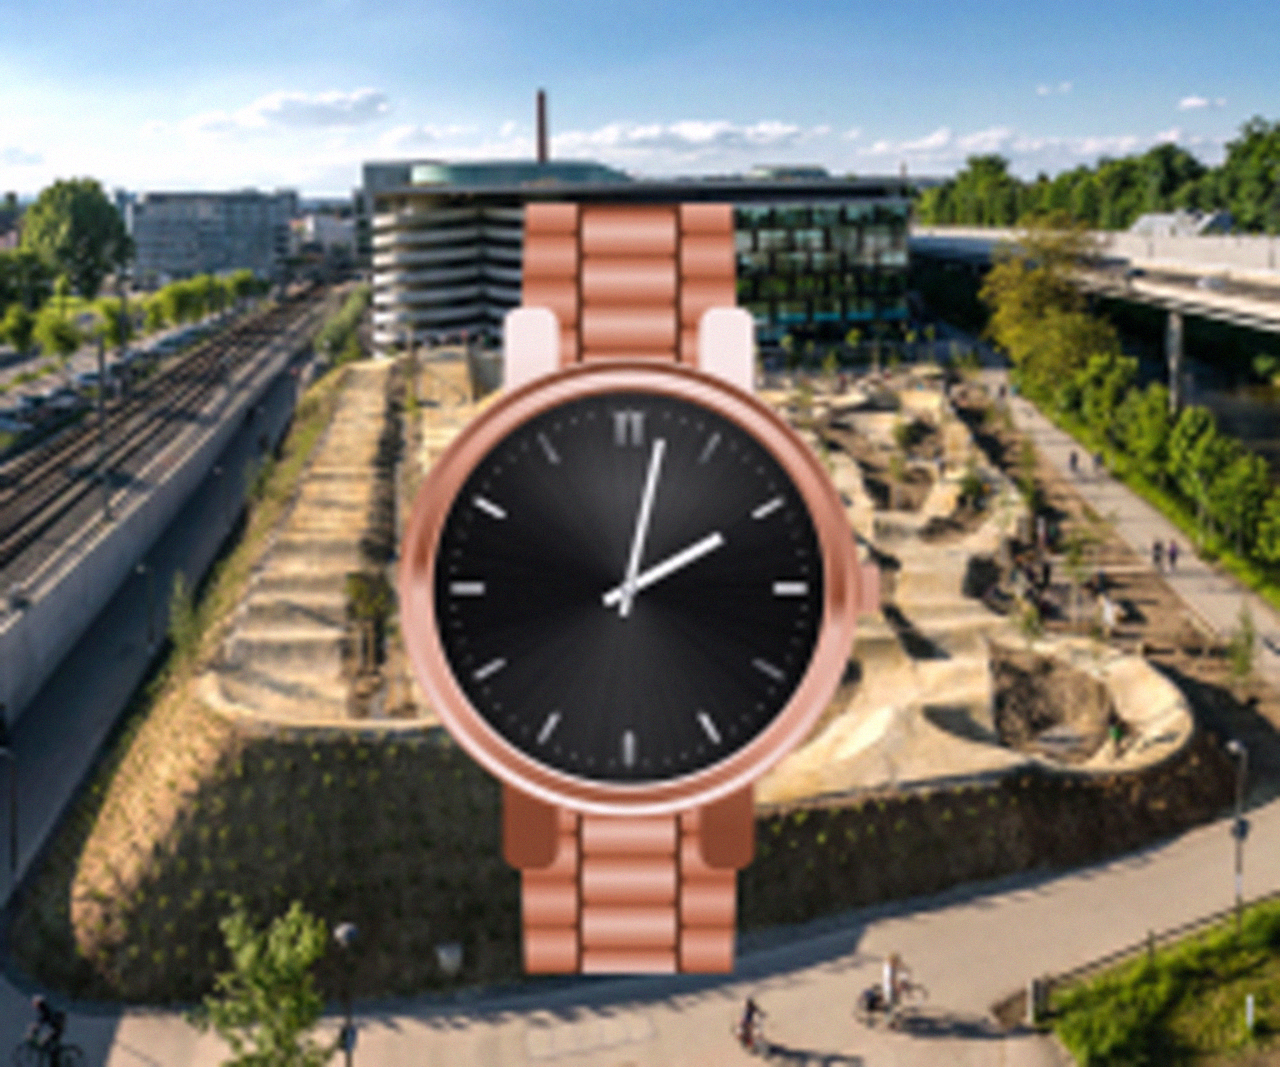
2:02
